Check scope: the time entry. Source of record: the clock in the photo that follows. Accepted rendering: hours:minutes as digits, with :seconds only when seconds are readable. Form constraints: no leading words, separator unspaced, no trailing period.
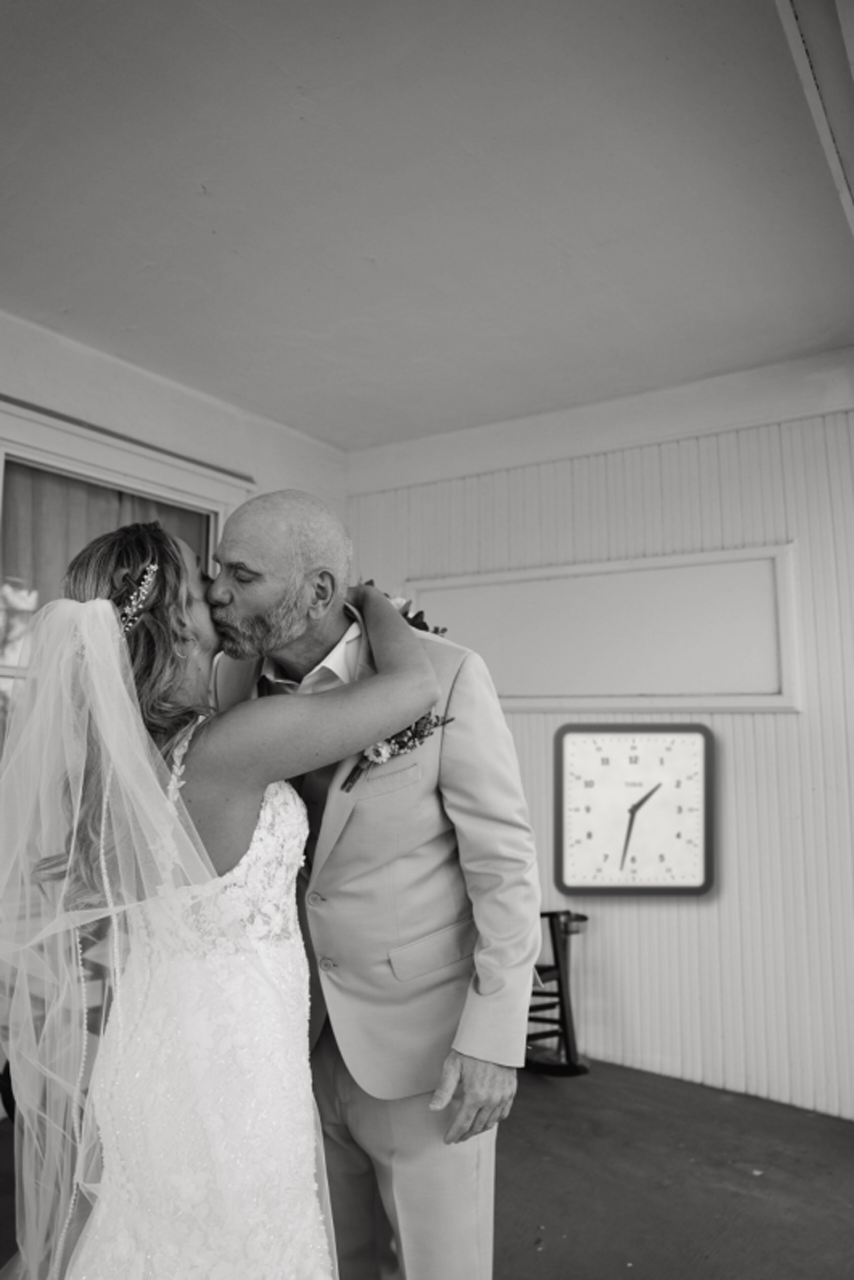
1:32
